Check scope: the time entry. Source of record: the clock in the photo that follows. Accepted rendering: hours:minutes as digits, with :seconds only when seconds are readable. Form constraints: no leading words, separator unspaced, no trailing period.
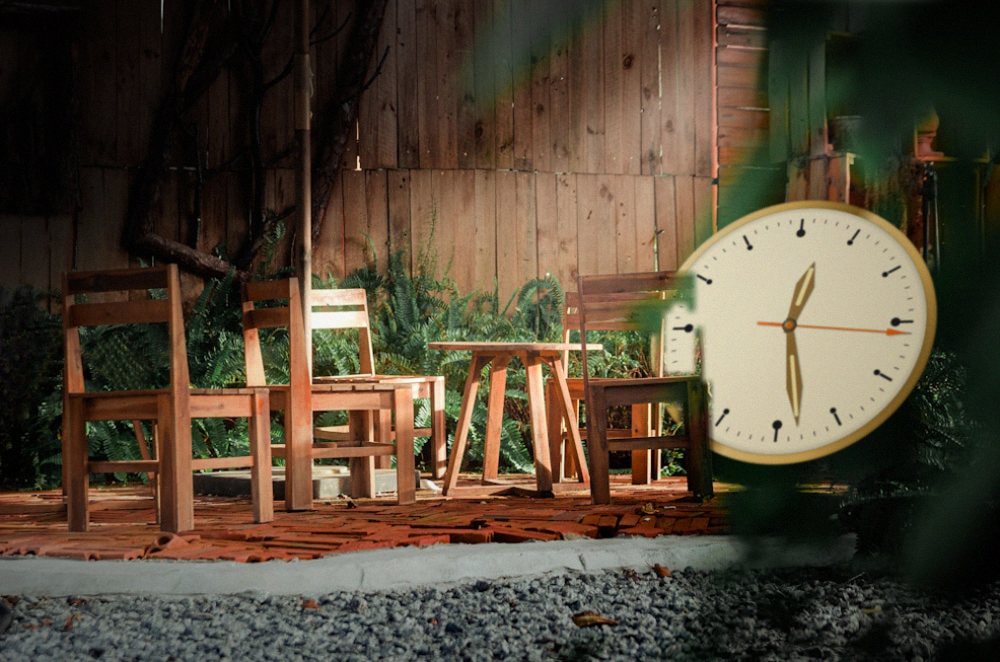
12:28:16
